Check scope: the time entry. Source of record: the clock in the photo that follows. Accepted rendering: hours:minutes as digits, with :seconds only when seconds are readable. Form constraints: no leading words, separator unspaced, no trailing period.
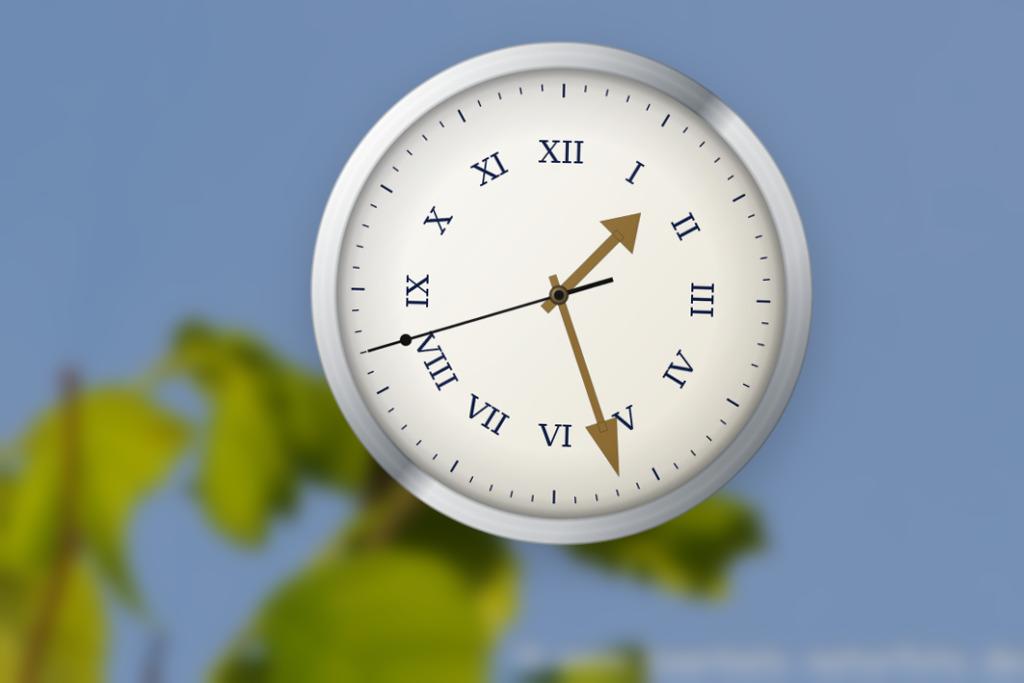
1:26:42
